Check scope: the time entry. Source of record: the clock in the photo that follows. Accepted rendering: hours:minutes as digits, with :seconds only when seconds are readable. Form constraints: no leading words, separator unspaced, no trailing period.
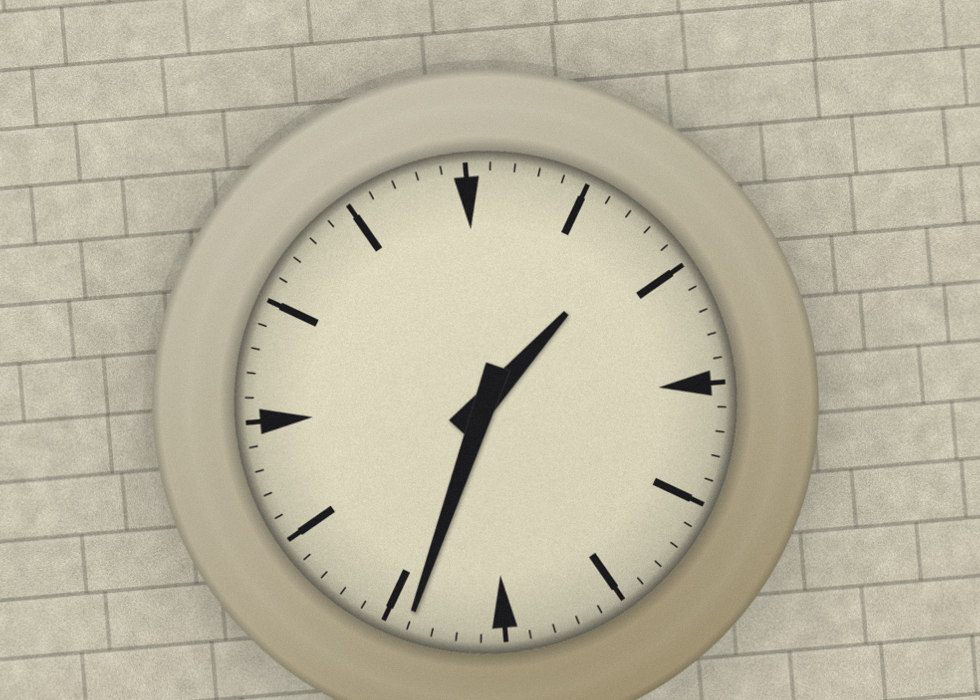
1:34
